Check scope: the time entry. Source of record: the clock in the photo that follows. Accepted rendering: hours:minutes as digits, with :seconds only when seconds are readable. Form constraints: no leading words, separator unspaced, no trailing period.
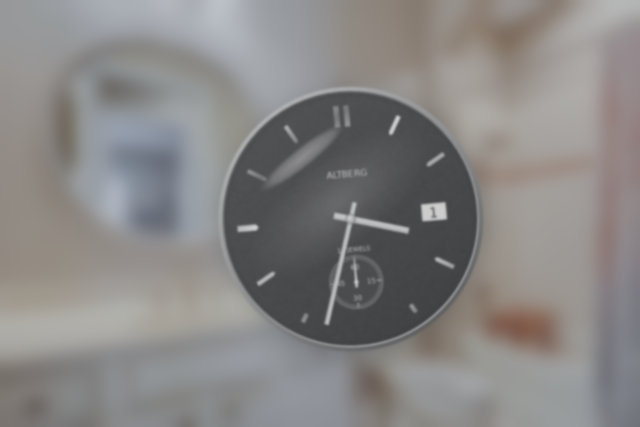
3:33
